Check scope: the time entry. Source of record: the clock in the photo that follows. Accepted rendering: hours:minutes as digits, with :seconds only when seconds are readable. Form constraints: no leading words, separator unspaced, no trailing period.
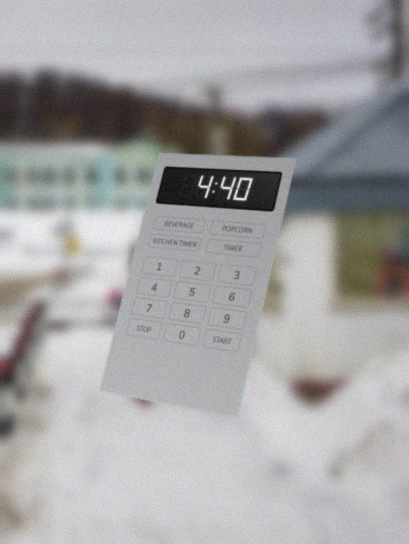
4:40
